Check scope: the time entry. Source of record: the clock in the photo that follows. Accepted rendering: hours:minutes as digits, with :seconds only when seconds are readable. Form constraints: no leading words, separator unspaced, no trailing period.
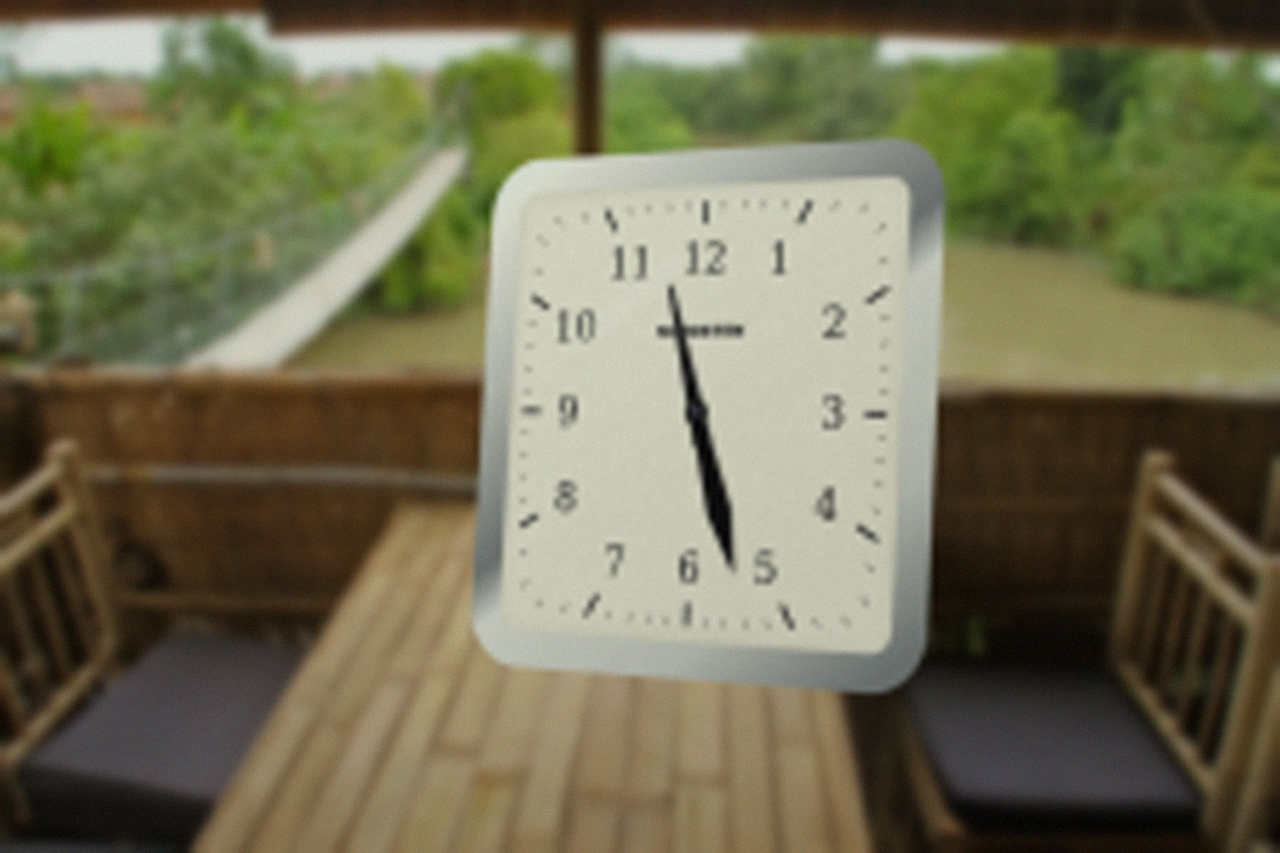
11:27
